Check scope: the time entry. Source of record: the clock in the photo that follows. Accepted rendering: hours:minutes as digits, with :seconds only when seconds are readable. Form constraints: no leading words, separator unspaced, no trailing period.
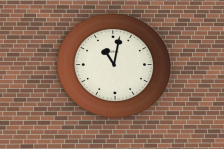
11:02
